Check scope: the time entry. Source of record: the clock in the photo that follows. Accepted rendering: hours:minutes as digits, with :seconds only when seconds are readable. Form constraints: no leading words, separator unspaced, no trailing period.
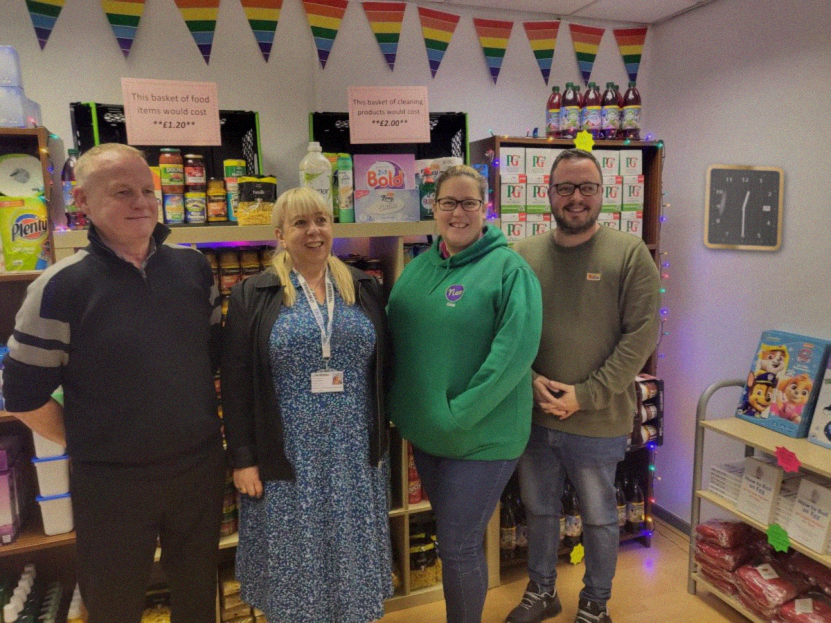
12:30
